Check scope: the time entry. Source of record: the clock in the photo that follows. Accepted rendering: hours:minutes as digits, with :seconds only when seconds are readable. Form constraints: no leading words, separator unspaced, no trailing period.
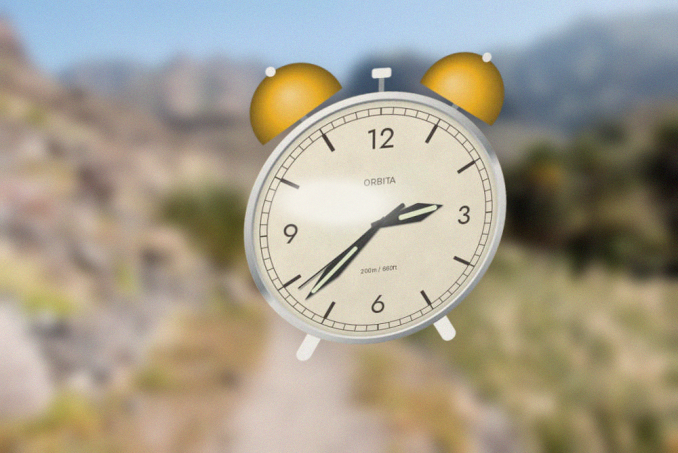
2:37:39
